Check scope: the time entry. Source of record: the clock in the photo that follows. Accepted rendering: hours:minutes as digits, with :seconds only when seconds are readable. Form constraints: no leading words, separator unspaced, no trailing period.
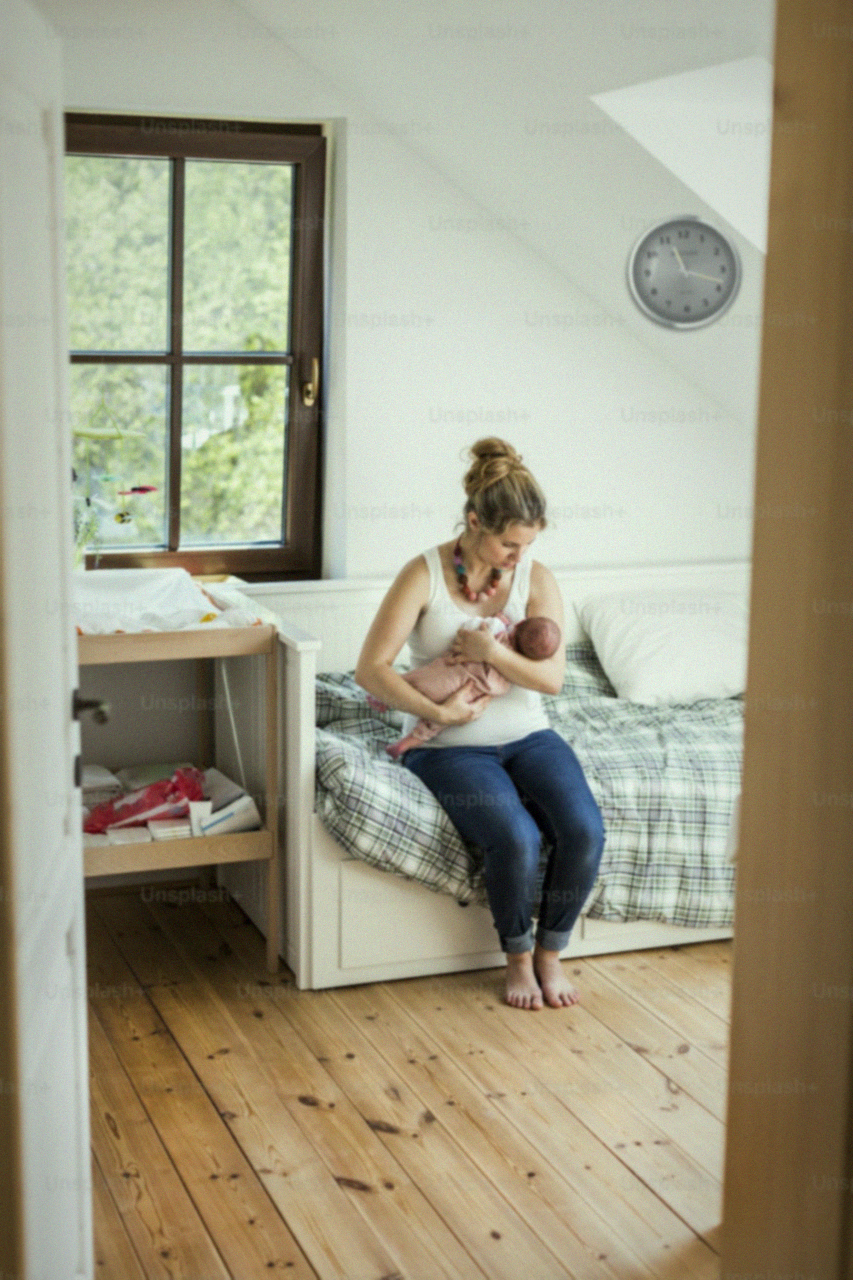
11:18
